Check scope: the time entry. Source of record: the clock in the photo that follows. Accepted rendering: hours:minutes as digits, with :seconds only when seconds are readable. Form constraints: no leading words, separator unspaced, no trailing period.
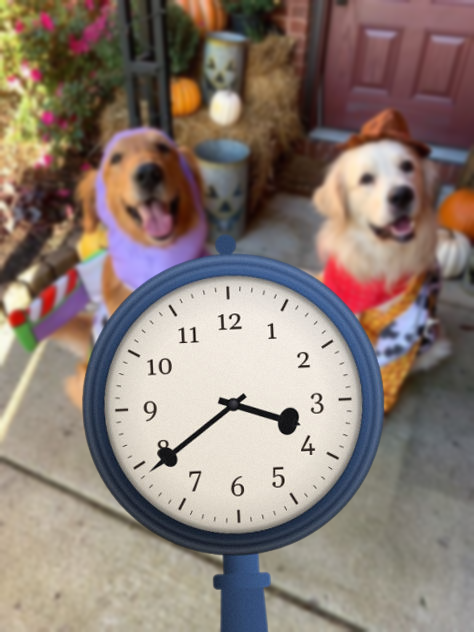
3:39
